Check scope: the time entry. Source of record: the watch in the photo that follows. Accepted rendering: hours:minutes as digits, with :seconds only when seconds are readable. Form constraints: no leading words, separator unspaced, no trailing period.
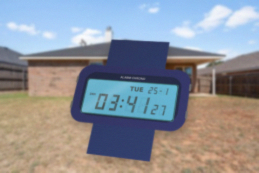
3:41:27
